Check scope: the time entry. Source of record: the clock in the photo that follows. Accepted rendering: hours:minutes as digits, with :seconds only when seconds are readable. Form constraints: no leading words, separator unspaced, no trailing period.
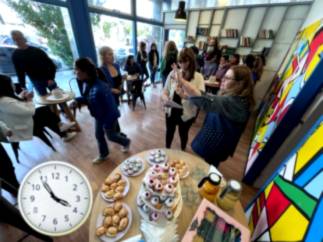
3:54
